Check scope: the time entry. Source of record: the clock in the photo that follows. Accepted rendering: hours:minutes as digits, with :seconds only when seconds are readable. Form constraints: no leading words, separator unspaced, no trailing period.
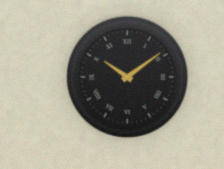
10:09
